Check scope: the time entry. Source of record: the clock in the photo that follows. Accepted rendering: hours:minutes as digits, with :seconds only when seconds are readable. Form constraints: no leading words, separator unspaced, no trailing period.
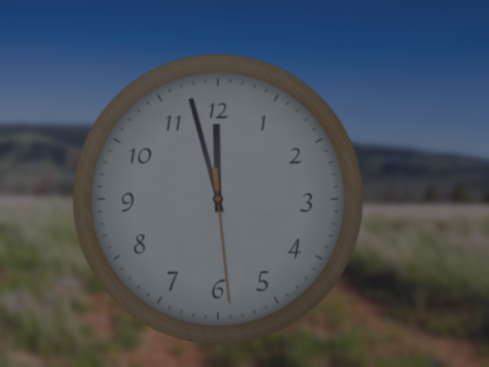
11:57:29
